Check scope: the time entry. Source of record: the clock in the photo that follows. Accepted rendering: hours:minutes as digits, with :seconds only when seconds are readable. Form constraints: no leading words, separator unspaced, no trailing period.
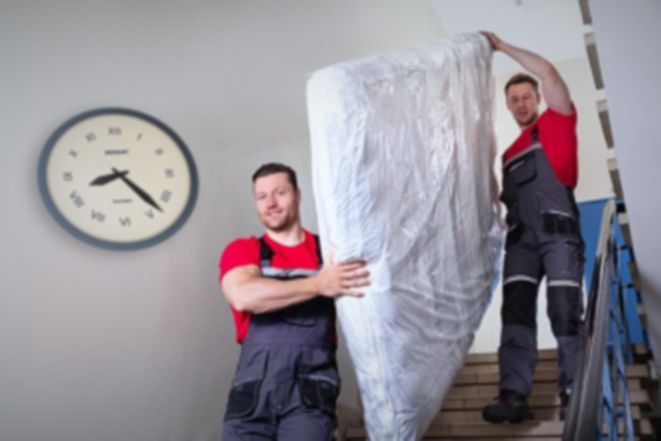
8:23
